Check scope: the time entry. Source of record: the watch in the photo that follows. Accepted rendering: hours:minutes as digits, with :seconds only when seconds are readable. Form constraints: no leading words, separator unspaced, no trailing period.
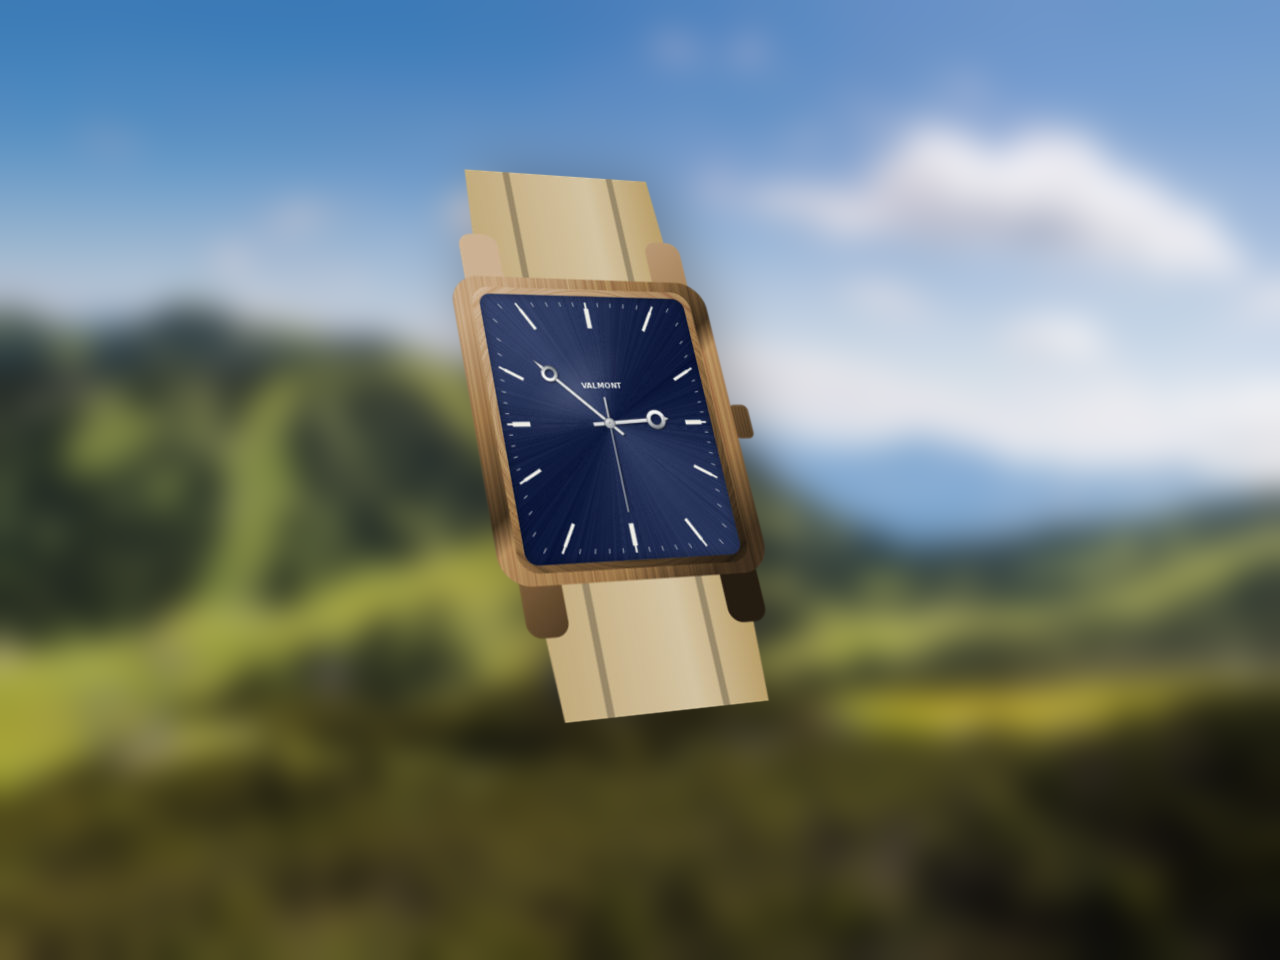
2:52:30
